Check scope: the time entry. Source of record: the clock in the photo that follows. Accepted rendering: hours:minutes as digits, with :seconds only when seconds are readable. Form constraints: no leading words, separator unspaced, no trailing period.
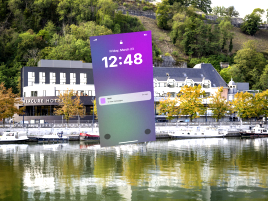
12:48
